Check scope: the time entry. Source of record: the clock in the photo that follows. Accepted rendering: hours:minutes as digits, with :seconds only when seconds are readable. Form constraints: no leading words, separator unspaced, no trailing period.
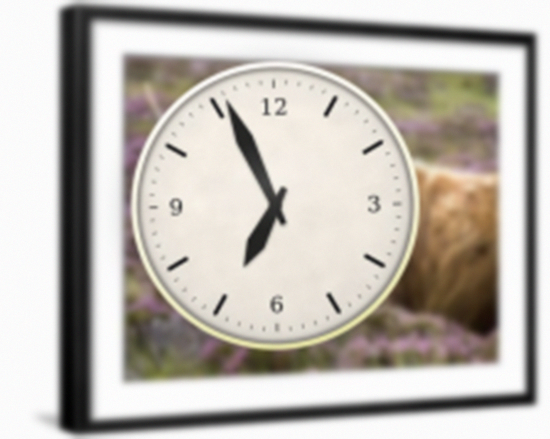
6:56
